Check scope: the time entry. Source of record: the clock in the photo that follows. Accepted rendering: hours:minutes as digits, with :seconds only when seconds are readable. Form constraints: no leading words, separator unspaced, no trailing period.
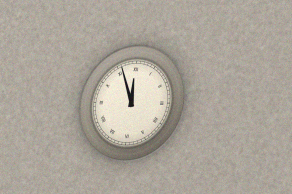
11:56
